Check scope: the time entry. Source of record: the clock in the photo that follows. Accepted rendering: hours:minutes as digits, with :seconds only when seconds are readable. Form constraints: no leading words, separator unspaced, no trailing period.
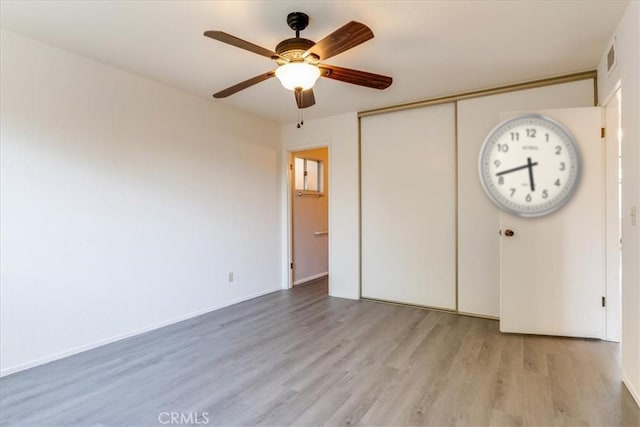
5:42
